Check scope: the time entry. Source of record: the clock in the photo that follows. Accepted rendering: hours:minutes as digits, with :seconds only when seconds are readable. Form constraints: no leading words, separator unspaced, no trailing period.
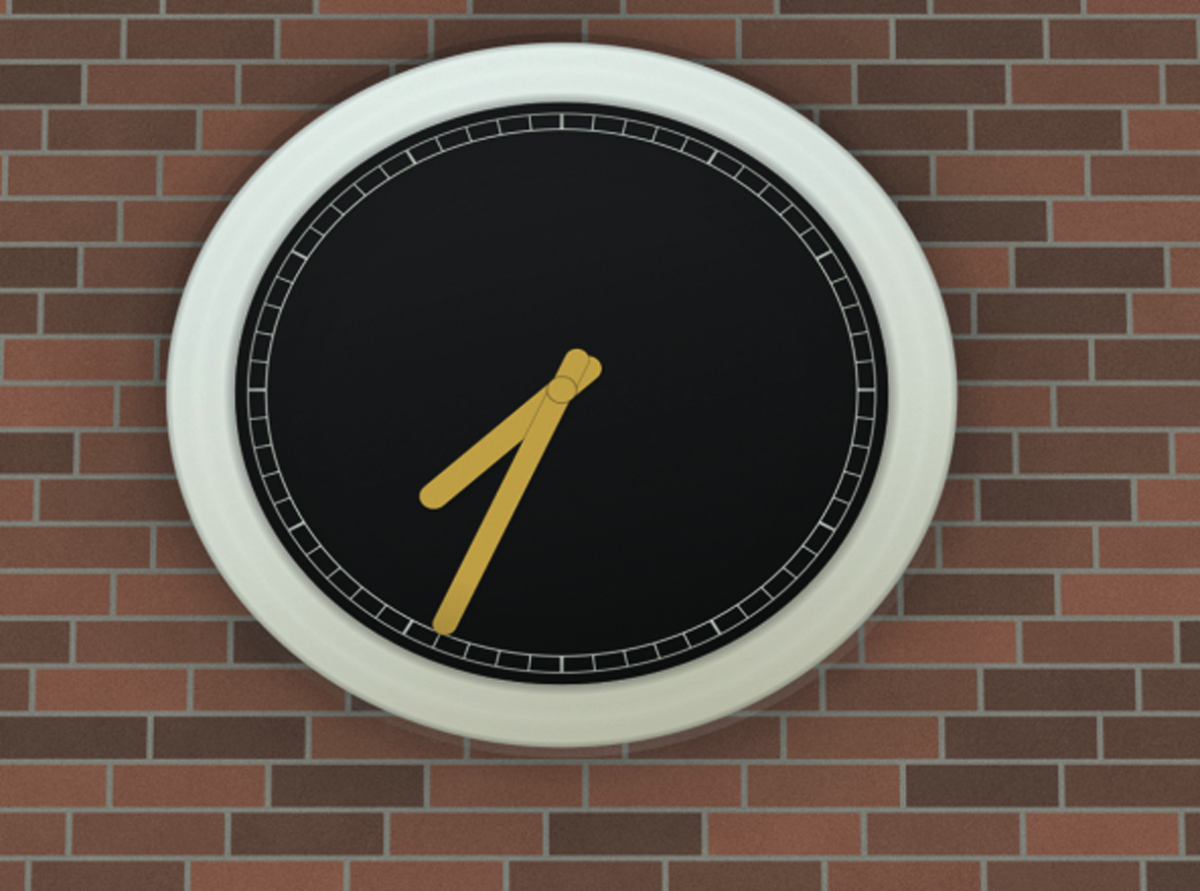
7:34
